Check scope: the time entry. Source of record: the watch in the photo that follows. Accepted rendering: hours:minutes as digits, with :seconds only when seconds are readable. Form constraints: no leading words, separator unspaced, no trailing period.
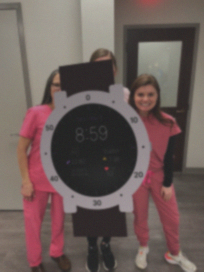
8:59
